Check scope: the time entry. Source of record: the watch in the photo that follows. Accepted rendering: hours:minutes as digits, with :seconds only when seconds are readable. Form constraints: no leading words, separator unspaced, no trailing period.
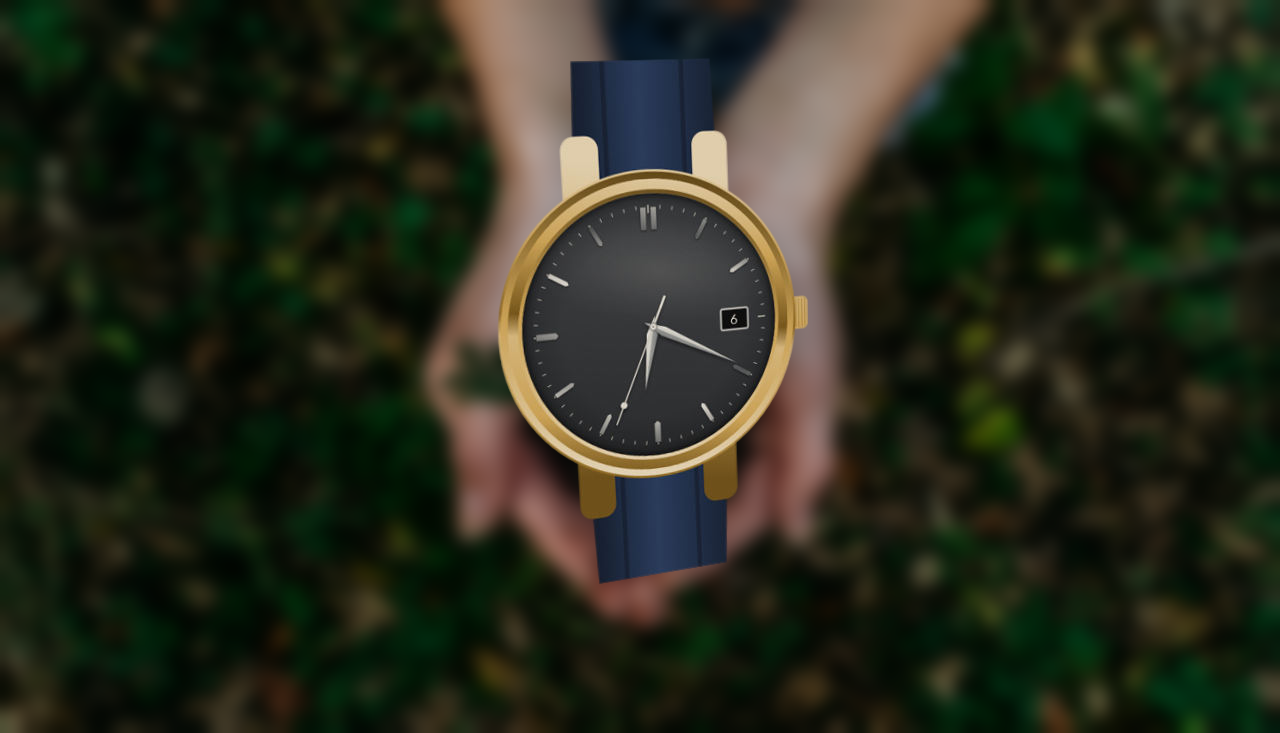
6:19:34
